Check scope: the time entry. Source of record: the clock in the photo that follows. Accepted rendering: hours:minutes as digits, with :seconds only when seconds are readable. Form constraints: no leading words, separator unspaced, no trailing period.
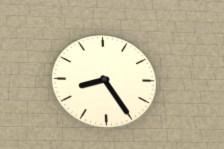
8:25
